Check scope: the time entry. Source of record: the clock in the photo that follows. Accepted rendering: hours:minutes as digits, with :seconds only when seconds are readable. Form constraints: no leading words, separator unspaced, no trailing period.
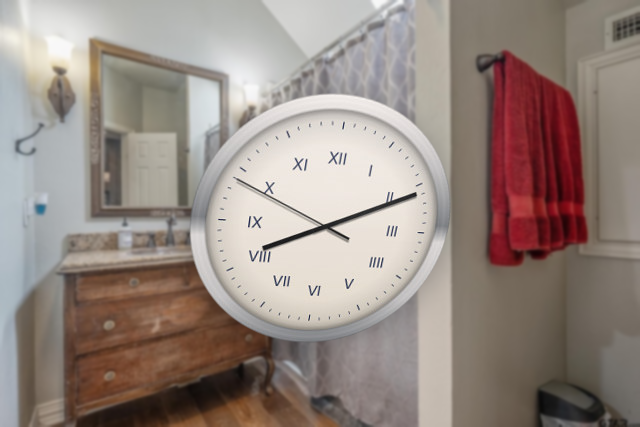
8:10:49
